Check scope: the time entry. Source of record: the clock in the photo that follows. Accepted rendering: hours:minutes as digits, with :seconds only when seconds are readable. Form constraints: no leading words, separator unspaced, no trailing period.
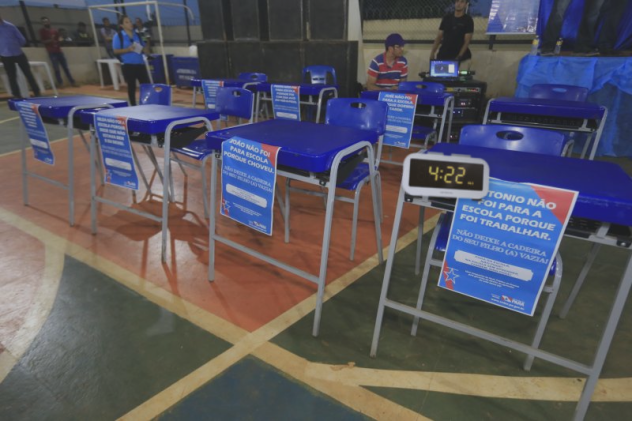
4:22
